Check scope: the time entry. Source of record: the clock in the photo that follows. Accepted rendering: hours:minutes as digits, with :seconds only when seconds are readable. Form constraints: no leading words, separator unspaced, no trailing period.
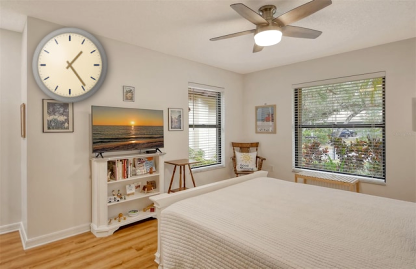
1:24
